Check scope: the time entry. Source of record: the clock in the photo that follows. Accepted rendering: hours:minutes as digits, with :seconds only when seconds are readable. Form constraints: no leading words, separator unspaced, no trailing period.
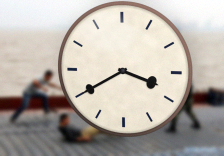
3:40
